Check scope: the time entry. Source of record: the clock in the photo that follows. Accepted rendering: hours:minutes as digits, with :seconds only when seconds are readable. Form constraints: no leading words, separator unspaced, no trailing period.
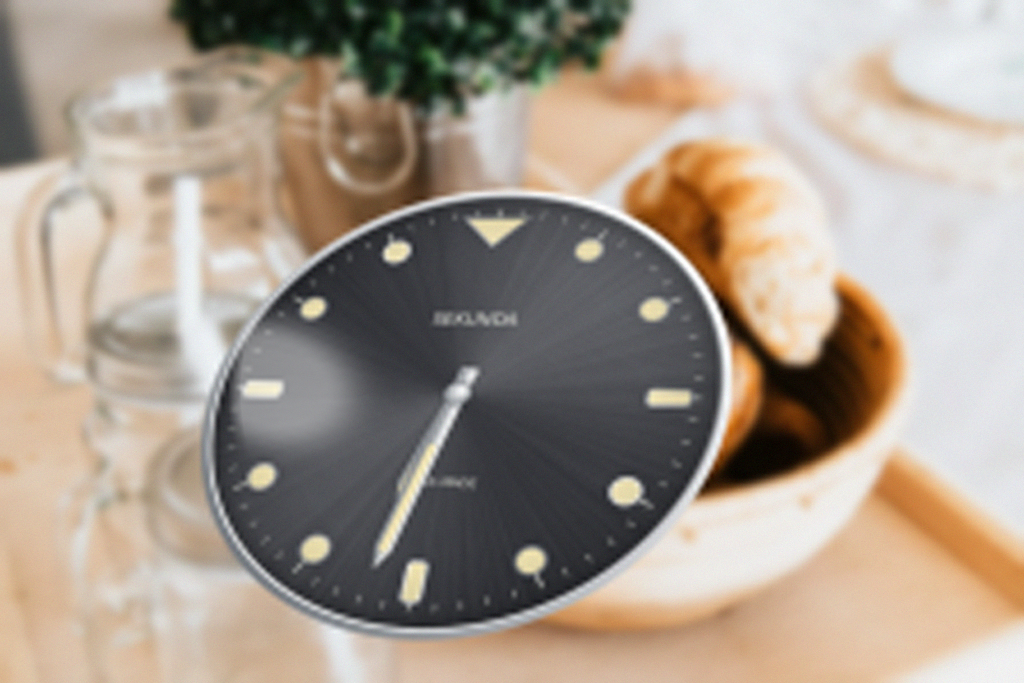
6:32
